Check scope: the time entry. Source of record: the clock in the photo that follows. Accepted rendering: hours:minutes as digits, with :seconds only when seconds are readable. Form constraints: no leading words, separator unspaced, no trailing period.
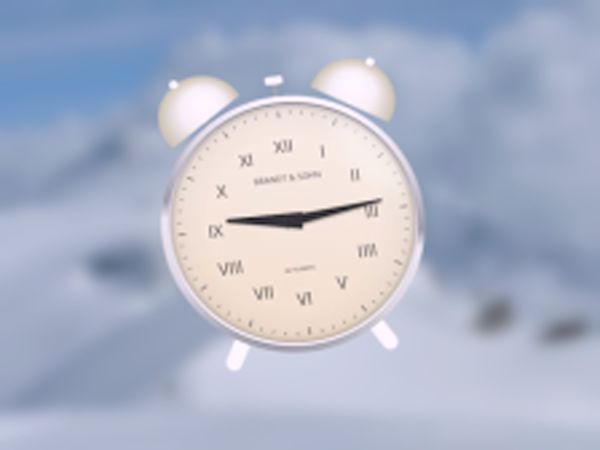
9:14
